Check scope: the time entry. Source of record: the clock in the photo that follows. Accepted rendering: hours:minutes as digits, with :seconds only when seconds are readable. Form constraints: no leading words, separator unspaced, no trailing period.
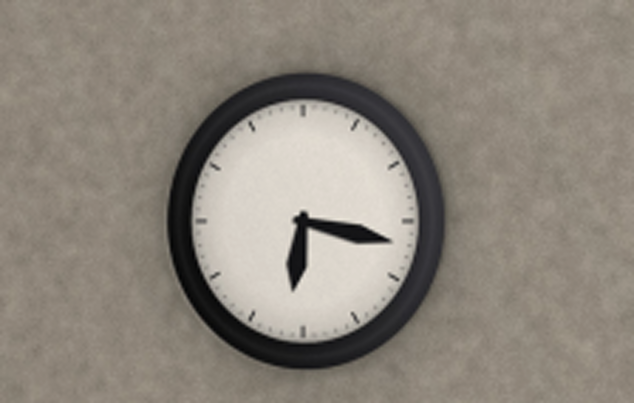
6:17
